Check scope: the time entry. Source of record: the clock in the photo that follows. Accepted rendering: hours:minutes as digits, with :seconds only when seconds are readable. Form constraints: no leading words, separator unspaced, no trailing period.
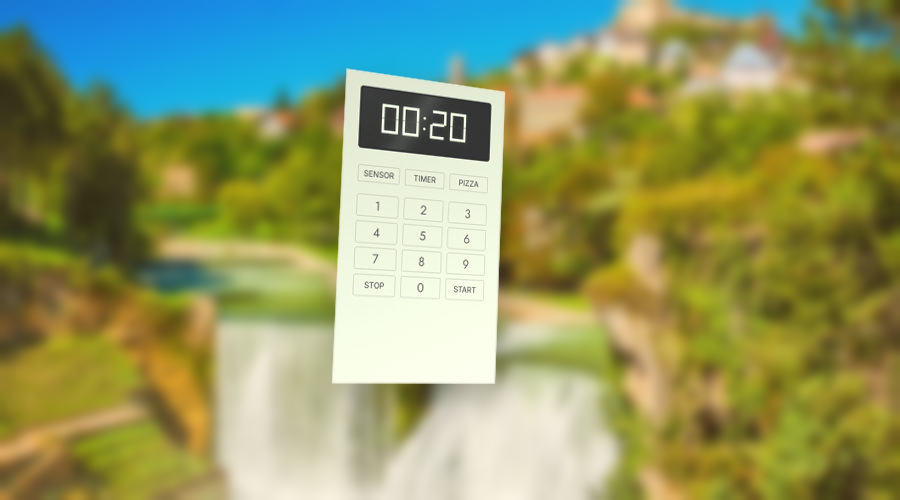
0:20
